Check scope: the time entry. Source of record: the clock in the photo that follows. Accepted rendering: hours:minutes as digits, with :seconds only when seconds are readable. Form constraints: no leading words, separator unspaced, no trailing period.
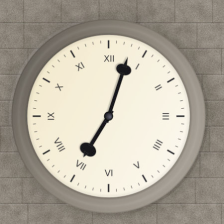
7:03
